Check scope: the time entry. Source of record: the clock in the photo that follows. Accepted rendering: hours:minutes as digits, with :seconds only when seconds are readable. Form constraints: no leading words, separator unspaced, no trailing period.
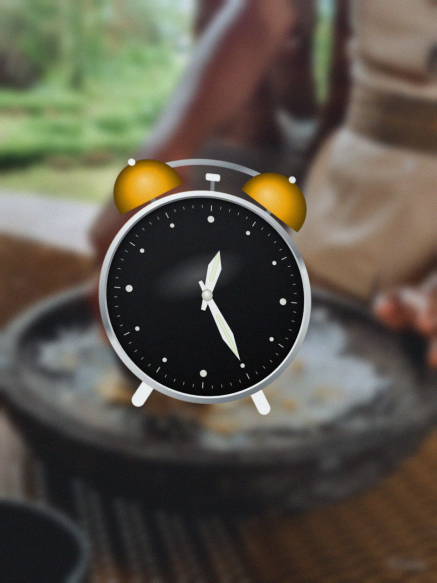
12:25
